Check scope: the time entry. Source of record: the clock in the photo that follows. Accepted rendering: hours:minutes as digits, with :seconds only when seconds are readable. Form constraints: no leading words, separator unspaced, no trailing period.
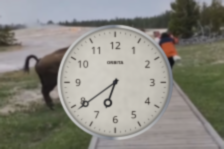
6:39
